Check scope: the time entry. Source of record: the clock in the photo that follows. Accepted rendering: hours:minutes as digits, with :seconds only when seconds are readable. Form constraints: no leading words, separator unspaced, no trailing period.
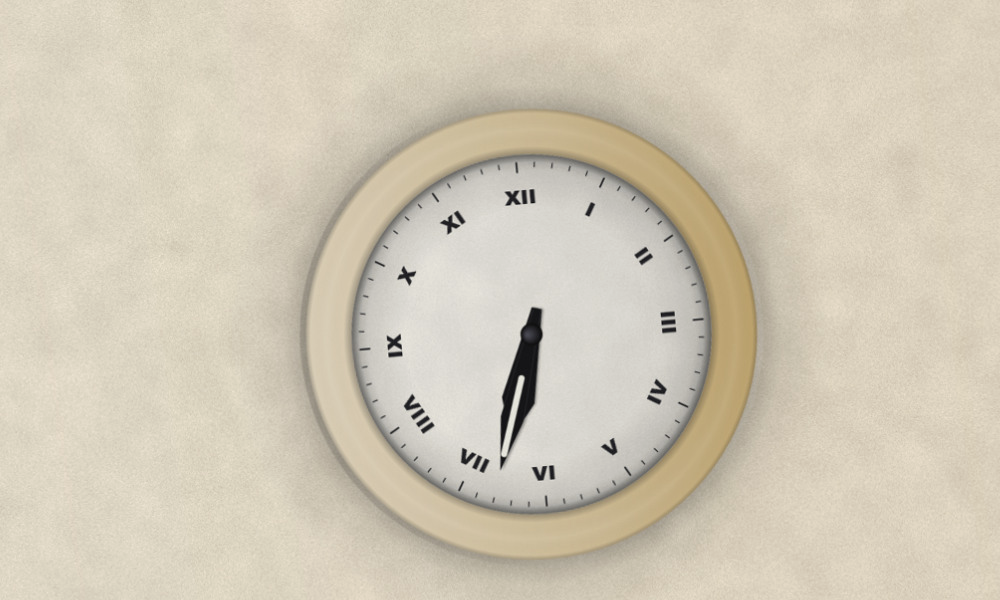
6:33
